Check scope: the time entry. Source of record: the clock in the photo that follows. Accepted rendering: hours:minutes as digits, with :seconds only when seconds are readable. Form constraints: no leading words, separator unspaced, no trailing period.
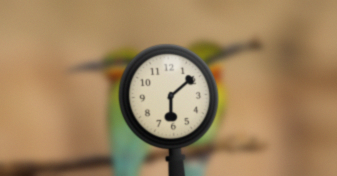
6:09
